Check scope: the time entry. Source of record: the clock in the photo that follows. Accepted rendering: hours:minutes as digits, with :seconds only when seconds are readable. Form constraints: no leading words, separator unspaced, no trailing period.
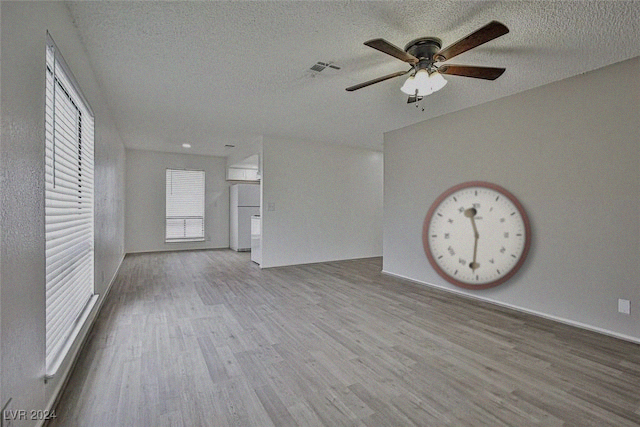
11:31
